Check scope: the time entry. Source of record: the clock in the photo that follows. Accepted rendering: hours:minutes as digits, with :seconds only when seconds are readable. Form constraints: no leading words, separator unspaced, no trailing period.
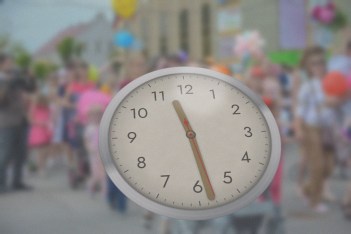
11:28:28
